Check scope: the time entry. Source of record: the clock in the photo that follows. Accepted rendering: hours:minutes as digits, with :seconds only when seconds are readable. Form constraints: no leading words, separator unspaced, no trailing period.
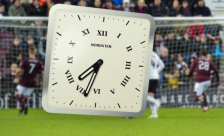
7:33
